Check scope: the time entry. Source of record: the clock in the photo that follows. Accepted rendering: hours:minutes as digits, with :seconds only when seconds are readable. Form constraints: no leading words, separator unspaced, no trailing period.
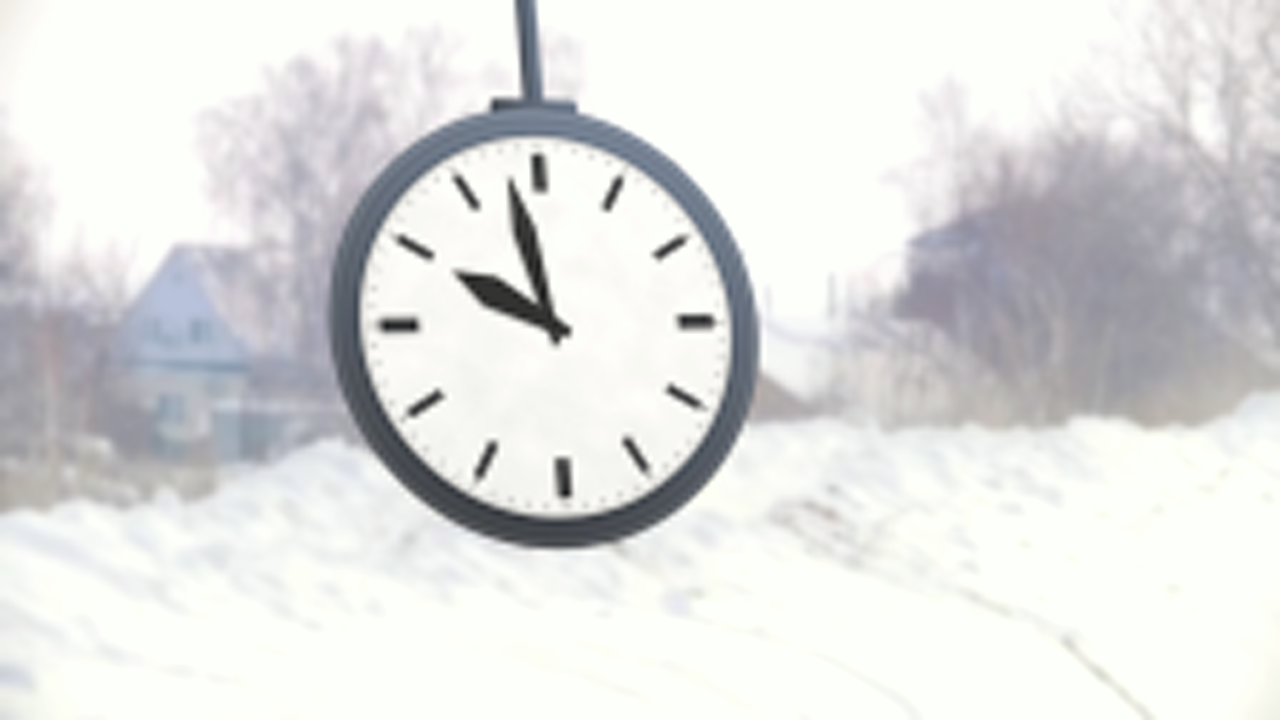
9:58
